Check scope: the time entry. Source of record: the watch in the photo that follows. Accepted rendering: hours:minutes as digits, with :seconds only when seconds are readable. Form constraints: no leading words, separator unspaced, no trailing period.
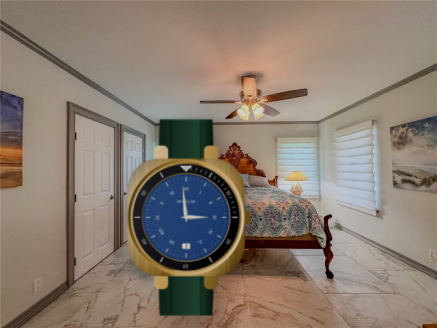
2:59
